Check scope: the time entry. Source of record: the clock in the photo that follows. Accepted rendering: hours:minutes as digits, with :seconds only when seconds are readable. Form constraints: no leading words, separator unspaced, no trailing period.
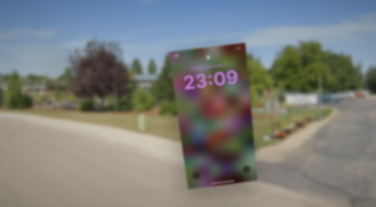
23:09
